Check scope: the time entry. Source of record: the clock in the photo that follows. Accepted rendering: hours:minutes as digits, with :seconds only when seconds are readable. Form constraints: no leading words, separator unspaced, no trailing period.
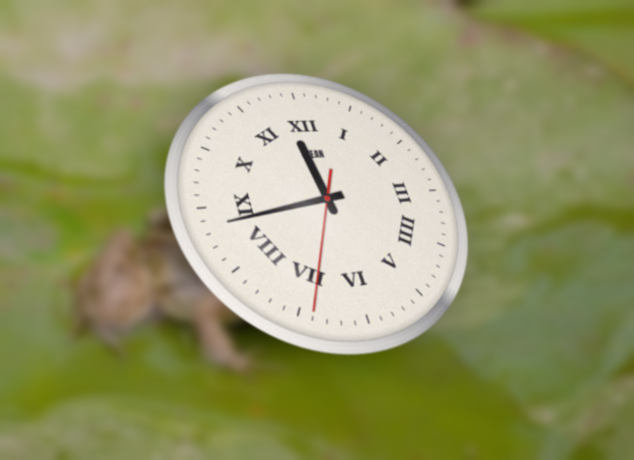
11:43:34
